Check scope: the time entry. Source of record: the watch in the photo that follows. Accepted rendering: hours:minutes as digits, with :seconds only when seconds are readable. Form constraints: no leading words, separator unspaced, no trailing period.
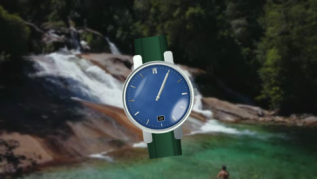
1:05
